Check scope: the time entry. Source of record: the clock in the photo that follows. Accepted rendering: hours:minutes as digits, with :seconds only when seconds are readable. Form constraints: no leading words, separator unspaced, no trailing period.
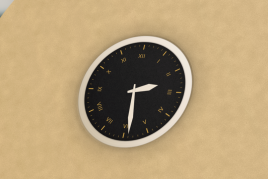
2:29
